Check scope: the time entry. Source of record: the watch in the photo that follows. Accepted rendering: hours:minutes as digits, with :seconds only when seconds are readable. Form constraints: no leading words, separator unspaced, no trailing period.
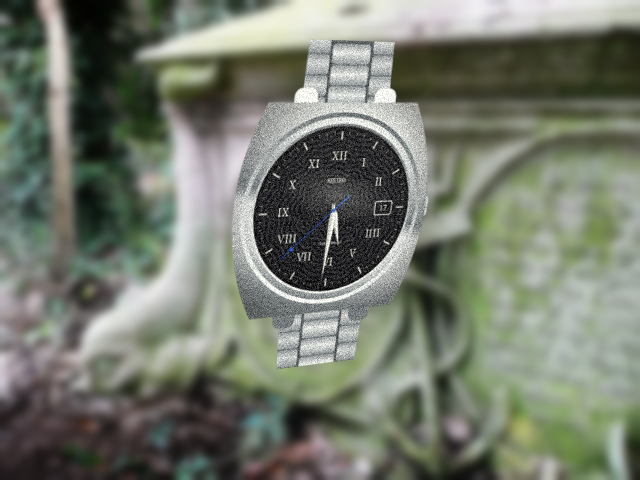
5:30:38
